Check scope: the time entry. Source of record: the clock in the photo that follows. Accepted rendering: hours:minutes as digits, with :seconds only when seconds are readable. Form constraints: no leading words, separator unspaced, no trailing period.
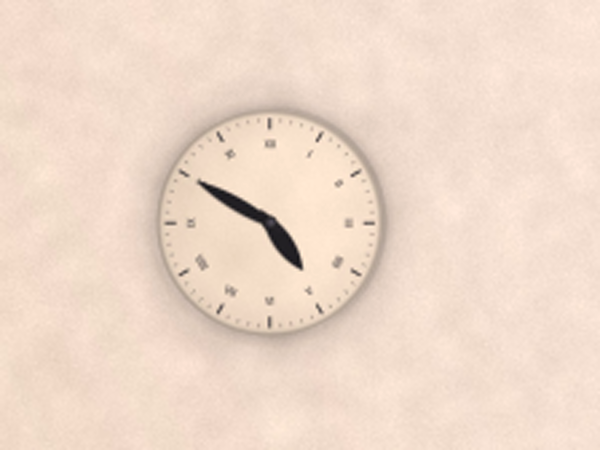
4:50
